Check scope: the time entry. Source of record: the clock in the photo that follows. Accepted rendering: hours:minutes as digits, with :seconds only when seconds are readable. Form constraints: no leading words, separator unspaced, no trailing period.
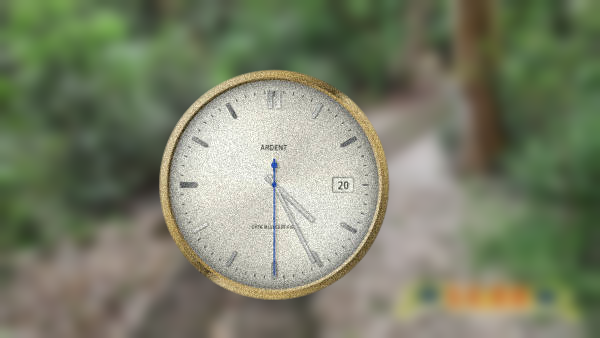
4:25:30
